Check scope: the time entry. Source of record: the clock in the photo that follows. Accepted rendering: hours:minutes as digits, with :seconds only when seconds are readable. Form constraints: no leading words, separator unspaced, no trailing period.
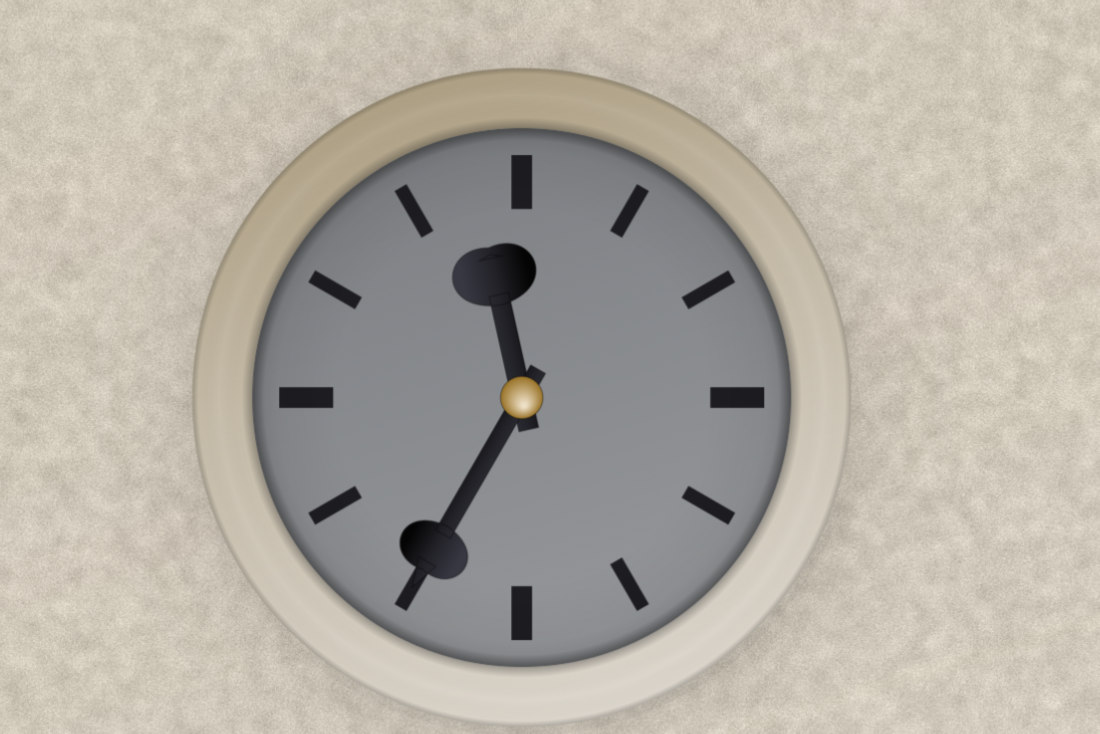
11:35
